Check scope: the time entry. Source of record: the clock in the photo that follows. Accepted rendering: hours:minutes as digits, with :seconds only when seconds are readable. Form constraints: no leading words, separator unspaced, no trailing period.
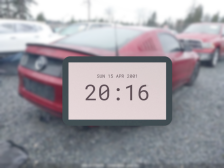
20:16
